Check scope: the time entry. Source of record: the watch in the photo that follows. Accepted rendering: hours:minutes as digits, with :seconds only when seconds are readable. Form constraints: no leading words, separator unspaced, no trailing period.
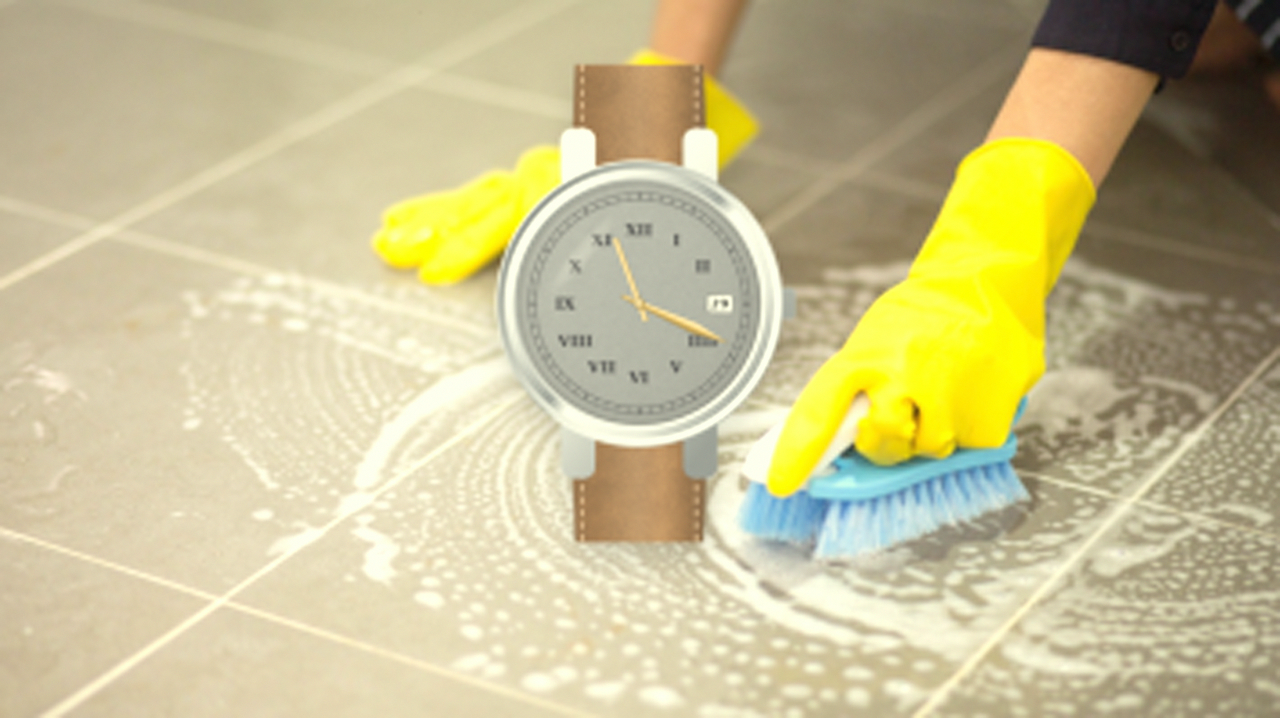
11:19
